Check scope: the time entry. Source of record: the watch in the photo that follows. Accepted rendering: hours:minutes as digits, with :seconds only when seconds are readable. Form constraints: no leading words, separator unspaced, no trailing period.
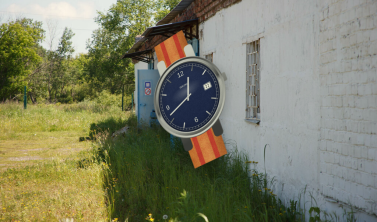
12:42
